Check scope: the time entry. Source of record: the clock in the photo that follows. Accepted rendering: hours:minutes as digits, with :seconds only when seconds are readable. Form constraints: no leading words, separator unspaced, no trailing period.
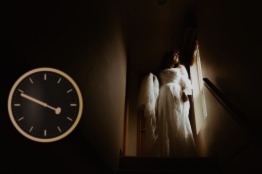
3:49
